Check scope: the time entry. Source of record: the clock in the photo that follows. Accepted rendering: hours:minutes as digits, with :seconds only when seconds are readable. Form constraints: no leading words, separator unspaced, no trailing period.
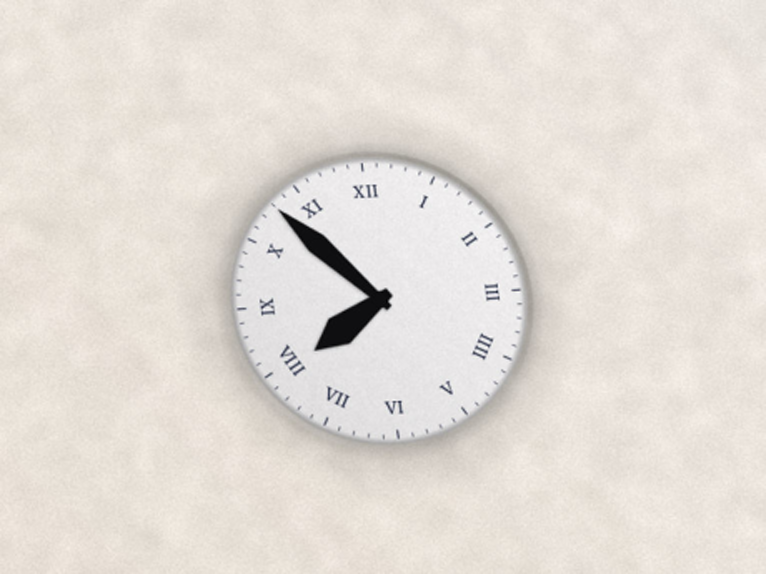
7:53
